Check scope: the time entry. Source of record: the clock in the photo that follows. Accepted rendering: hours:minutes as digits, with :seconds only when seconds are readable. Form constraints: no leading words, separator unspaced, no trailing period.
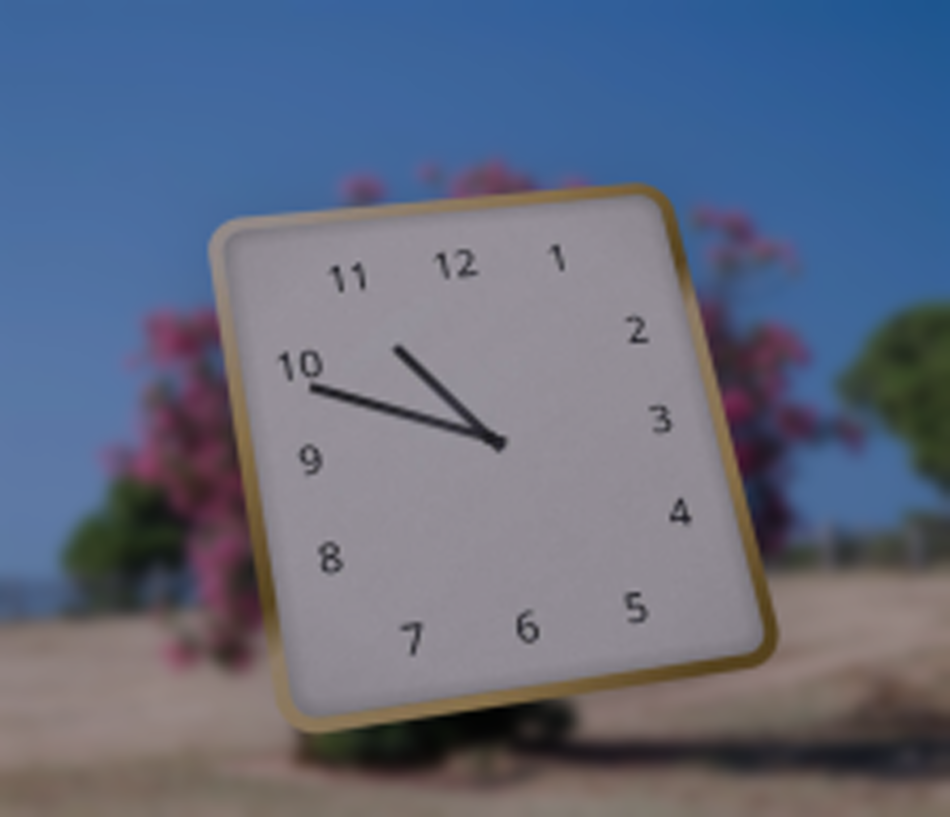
10:49
